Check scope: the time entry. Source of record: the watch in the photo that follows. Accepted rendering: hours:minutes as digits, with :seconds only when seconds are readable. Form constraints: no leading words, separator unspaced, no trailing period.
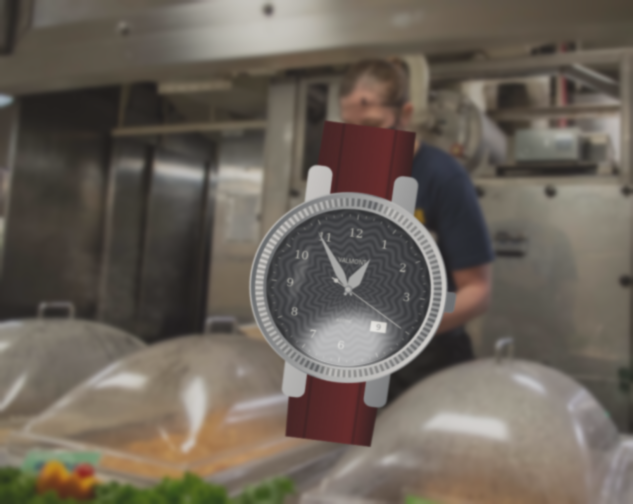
12:54:20
